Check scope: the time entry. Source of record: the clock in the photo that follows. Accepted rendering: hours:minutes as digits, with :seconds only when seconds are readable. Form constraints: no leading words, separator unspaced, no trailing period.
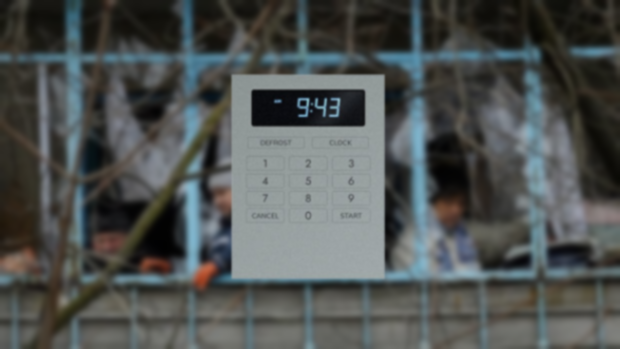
9:43
